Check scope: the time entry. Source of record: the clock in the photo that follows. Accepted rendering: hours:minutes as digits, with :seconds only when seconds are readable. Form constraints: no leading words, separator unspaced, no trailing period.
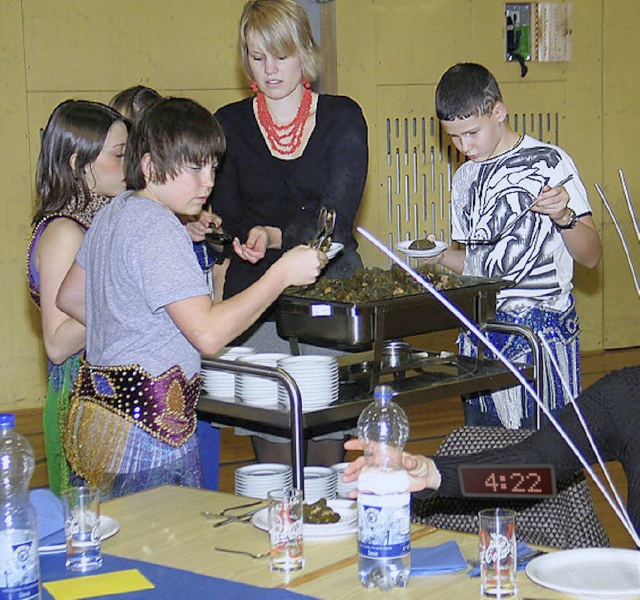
4:22
